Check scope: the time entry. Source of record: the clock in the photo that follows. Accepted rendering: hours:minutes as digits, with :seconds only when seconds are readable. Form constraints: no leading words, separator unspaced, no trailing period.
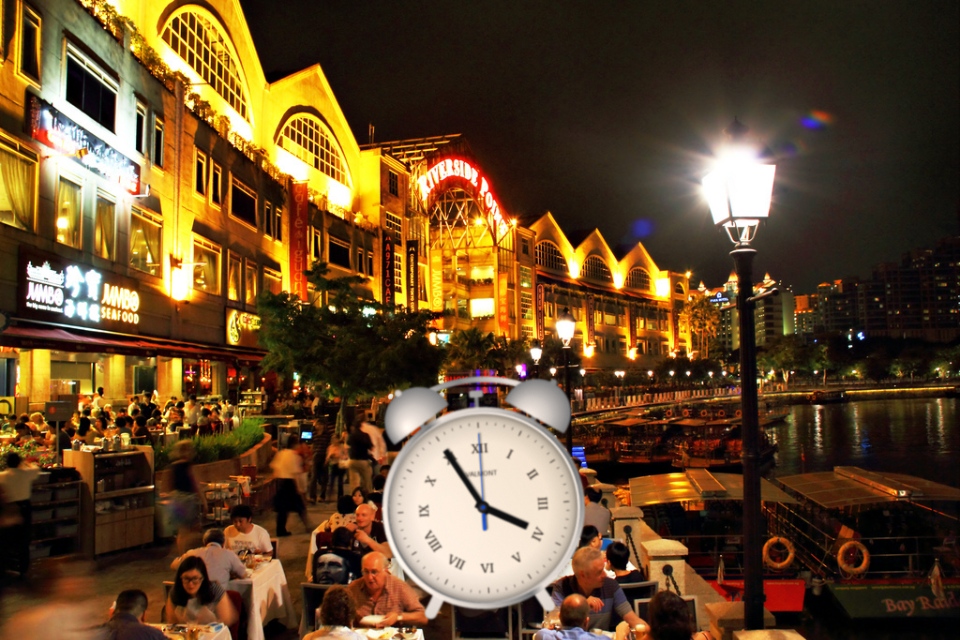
3:55:00
